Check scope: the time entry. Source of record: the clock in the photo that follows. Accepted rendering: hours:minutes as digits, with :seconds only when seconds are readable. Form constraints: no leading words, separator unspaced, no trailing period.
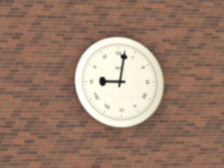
9:02
